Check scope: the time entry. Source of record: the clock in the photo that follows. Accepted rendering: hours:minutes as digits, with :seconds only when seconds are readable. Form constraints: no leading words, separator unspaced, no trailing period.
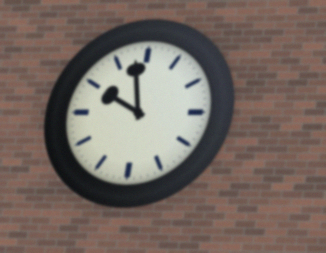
9:58
